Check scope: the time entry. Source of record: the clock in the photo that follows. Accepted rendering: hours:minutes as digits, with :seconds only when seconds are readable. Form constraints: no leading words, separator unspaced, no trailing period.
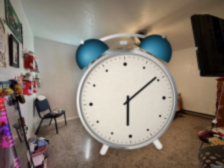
6:09
